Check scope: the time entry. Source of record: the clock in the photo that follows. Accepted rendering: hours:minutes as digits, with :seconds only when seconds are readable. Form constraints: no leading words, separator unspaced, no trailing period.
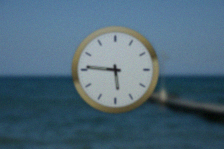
5:46
